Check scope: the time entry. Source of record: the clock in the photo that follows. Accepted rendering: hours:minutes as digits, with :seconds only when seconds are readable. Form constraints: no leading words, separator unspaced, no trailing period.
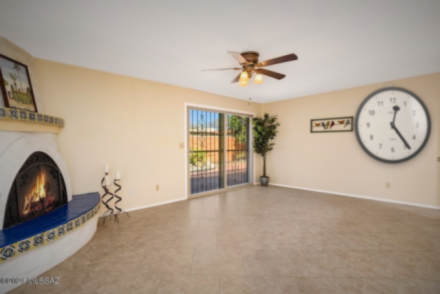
12:24
